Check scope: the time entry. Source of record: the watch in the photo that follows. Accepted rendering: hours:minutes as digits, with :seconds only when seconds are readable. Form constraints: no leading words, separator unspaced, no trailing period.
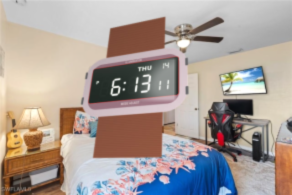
6:13:11
